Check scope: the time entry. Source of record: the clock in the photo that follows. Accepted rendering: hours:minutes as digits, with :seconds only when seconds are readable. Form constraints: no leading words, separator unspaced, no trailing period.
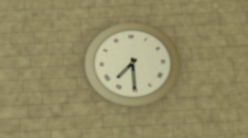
7:30
